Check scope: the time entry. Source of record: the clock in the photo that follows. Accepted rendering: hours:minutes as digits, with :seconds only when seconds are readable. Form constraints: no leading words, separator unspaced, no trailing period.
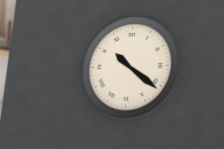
10:21
